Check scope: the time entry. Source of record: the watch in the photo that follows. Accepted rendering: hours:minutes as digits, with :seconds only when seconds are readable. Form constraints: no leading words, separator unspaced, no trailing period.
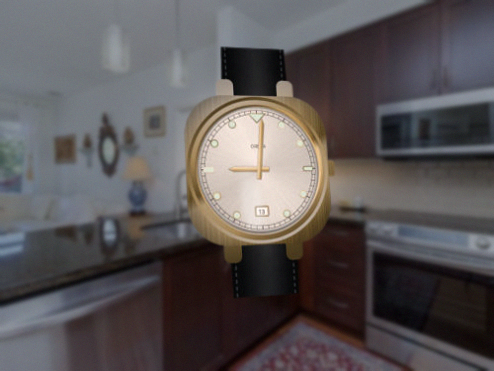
9:01
